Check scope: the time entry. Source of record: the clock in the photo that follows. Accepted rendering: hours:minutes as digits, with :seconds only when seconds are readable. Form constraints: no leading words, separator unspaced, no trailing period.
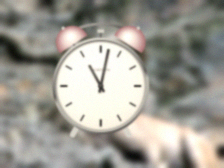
11:02
